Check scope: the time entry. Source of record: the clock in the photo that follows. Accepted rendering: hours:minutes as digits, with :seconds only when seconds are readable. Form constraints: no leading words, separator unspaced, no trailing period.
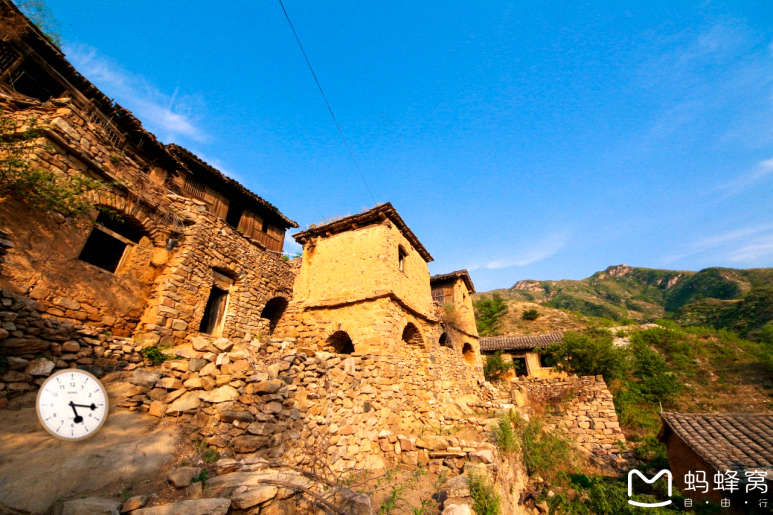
5:16
